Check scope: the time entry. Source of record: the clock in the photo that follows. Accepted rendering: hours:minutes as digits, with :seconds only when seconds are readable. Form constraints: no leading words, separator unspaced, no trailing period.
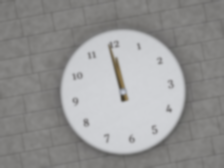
11:59
